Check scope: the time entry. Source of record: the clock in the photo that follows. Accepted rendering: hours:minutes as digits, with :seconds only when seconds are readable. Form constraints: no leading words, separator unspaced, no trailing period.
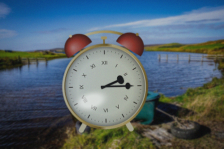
2:15
